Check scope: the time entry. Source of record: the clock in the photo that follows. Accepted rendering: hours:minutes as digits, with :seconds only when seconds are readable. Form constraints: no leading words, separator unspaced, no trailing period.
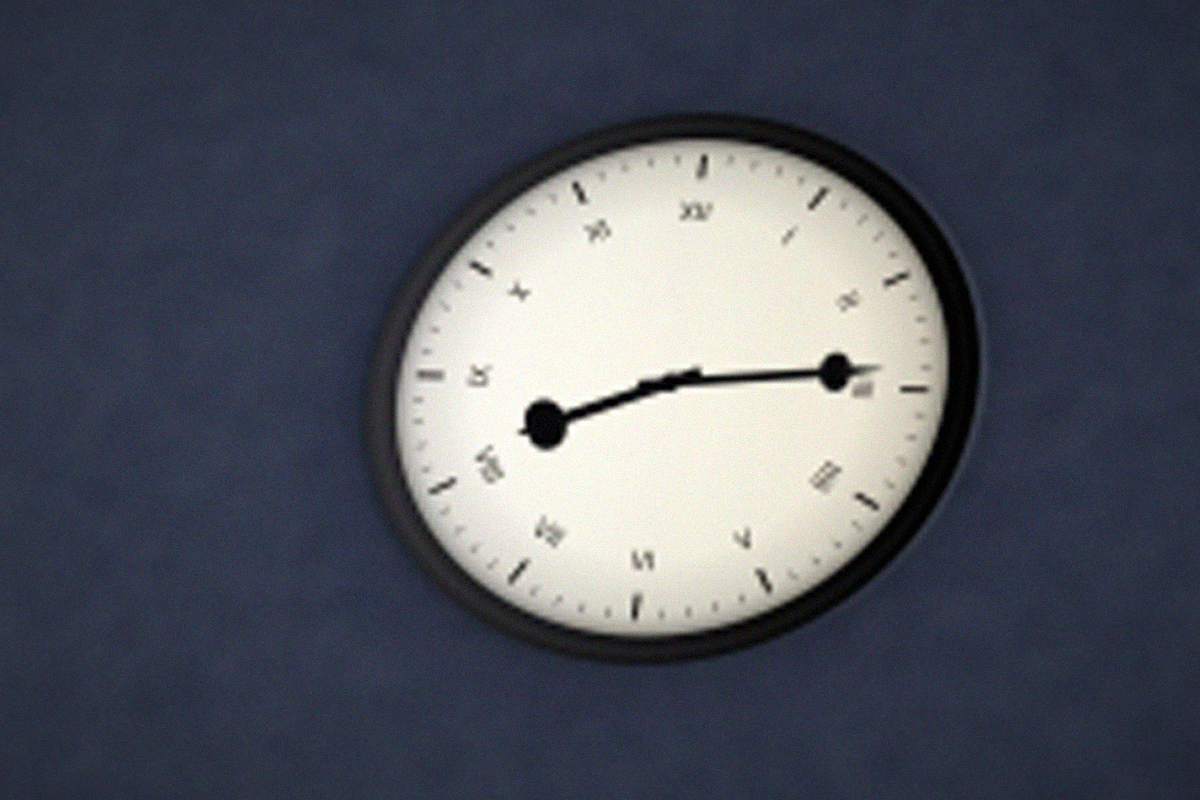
8:14
